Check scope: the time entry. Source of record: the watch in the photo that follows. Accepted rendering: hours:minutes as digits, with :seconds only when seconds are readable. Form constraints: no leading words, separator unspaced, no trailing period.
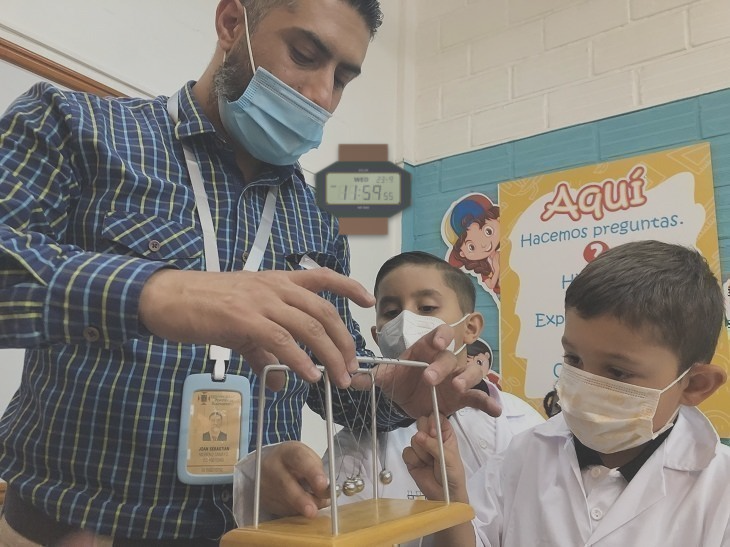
11:59
